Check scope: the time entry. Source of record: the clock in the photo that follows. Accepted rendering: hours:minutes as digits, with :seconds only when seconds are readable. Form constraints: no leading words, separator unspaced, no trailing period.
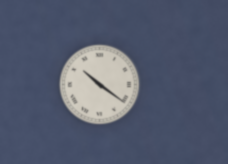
10:21
